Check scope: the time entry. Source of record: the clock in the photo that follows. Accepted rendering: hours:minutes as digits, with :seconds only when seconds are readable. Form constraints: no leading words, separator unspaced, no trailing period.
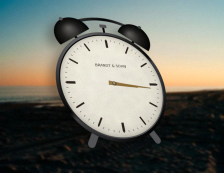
3:16
